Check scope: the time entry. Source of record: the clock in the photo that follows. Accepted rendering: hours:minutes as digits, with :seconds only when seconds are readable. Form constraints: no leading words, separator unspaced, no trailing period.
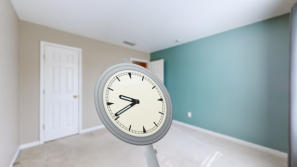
9:41
